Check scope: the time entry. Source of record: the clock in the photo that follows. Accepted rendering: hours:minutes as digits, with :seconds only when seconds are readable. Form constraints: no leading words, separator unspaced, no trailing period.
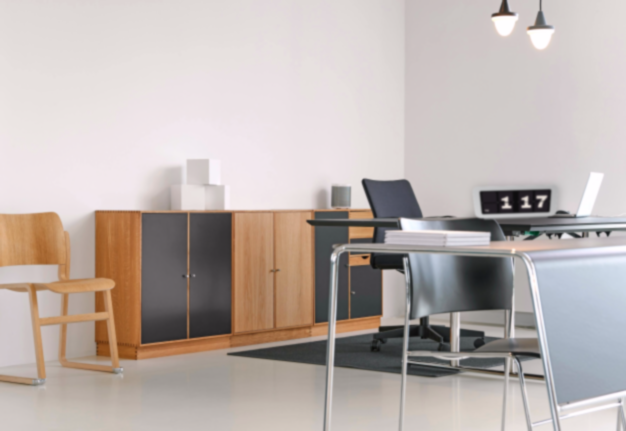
1:17
